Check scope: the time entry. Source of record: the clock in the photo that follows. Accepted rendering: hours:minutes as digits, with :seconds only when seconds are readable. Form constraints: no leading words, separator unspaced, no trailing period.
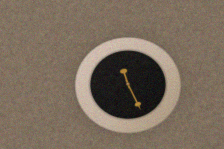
11:26
